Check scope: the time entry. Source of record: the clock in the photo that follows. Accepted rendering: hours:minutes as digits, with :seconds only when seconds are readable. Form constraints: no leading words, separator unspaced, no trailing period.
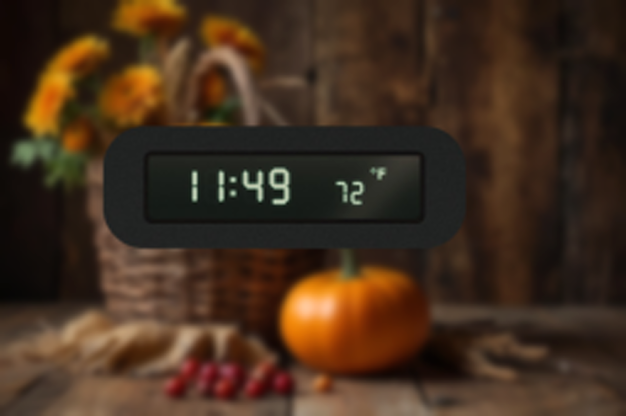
11:49
